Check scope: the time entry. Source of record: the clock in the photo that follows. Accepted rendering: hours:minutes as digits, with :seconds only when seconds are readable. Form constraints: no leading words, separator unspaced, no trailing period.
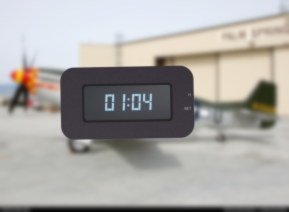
1:04
